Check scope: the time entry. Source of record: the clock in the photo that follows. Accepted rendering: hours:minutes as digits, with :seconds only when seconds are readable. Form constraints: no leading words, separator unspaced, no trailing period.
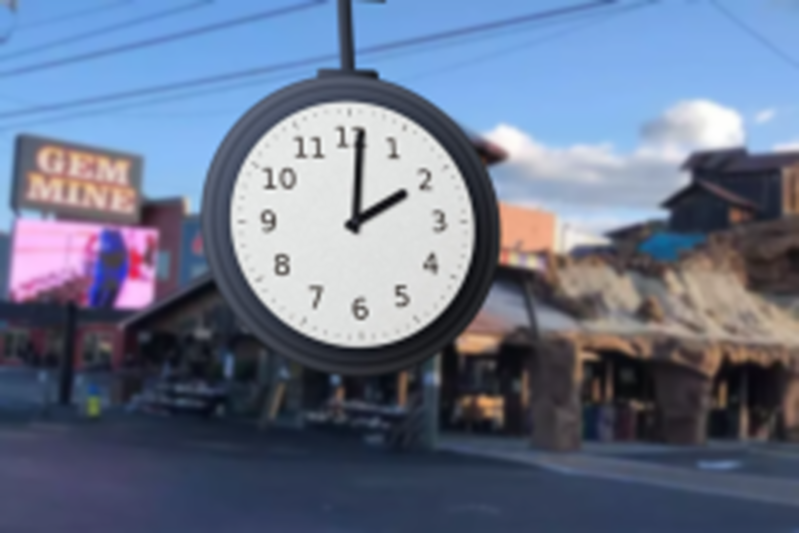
2:01
